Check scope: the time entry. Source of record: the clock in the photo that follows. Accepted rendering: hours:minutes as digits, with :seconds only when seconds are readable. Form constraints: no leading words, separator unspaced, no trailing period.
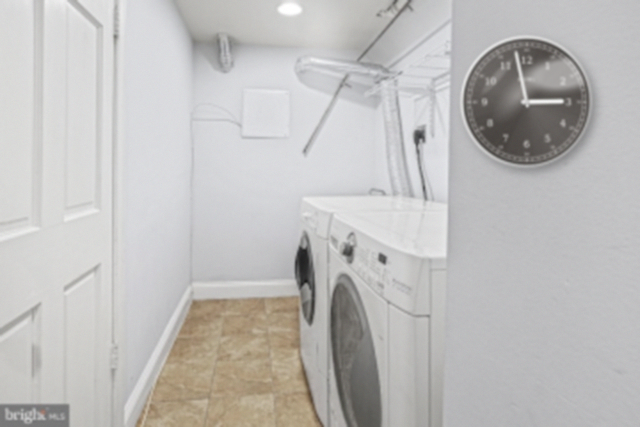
2:58
